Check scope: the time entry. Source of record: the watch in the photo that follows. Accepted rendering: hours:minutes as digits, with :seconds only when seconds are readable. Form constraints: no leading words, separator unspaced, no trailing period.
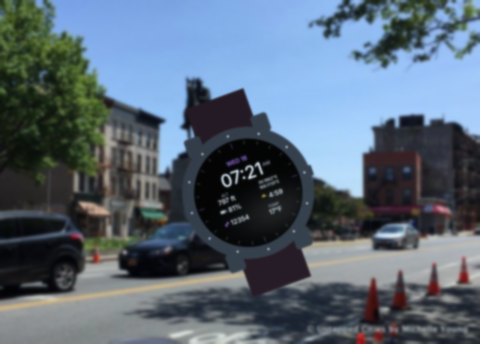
7:21
